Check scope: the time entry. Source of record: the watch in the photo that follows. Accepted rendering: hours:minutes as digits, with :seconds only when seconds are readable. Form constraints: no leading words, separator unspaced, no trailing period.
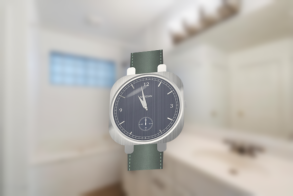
10:58
